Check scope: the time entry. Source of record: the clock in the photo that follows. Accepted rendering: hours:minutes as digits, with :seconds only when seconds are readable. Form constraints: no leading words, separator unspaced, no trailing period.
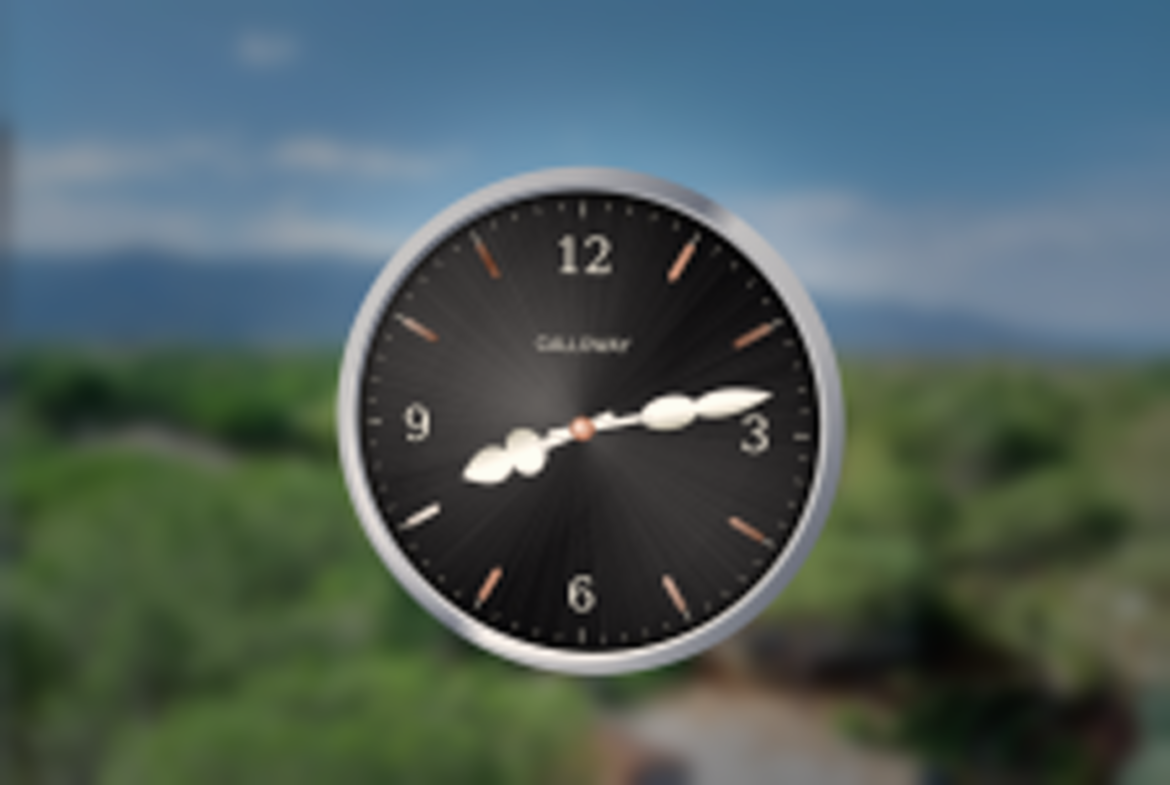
8:13
